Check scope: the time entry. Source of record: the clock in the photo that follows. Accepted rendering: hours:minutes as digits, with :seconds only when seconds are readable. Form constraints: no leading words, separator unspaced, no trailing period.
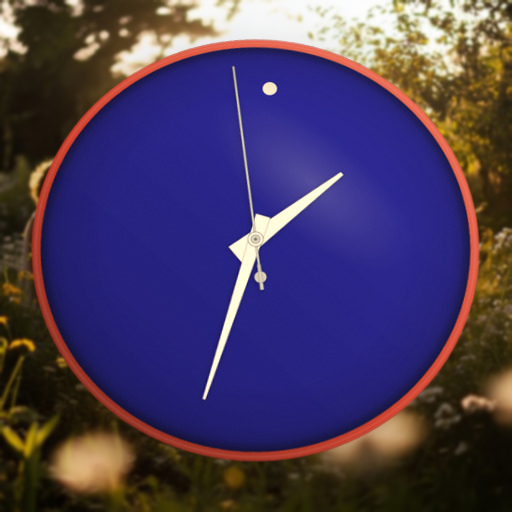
1:31:58
